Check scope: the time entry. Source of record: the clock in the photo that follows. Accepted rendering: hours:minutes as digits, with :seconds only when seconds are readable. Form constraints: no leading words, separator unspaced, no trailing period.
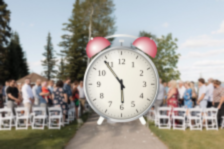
5:54
